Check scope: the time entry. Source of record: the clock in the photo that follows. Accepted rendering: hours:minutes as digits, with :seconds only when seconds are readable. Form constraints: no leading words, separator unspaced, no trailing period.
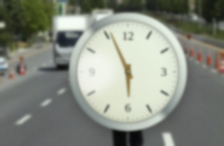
5:56
